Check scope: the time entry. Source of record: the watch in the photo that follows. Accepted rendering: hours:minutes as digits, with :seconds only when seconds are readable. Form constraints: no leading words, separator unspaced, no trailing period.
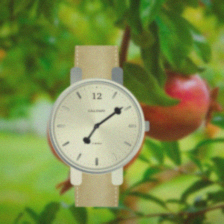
7:09
